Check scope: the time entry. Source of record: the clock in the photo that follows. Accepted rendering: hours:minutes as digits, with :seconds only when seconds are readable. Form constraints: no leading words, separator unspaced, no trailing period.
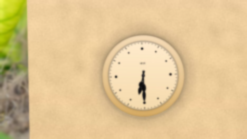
6:30
